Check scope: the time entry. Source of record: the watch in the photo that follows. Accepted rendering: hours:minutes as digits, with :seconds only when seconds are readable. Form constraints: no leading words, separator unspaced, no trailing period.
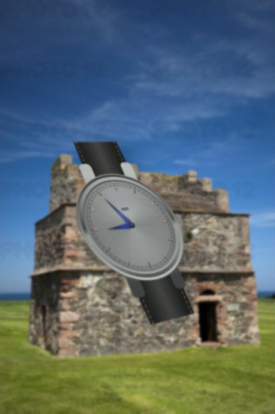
8:55
